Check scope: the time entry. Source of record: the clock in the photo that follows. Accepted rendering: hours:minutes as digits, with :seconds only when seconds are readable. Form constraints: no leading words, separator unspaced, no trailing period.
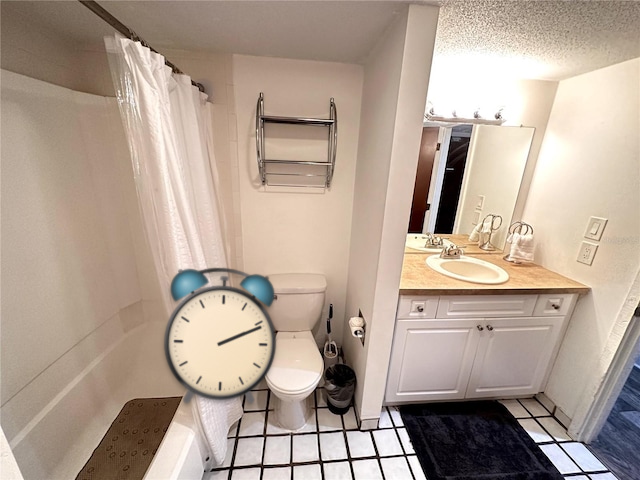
2:11
